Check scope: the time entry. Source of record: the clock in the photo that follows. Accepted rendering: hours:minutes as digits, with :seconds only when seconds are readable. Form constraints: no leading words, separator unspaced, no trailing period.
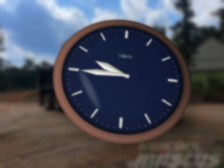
9:45
